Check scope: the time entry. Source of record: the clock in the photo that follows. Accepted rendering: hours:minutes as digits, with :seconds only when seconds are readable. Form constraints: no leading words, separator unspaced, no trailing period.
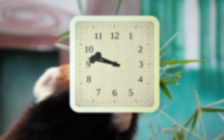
9:47
